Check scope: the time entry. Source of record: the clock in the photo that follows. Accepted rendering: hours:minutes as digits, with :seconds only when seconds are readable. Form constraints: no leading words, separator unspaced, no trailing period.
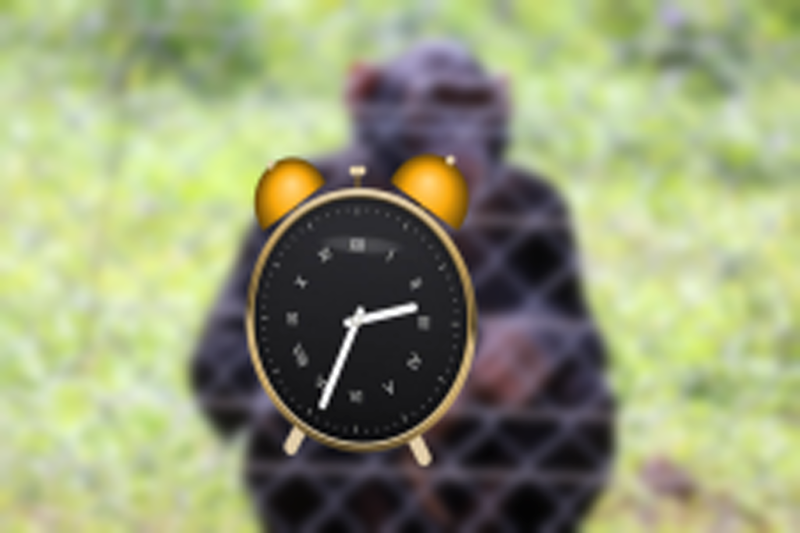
2:34
